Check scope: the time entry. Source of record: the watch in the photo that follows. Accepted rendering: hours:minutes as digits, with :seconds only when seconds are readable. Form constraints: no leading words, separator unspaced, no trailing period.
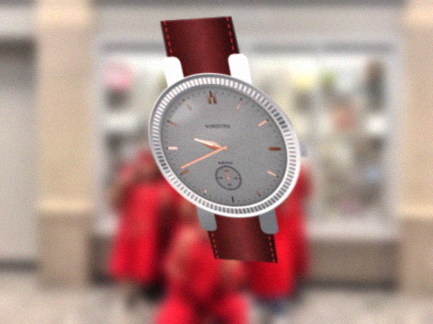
9:41
